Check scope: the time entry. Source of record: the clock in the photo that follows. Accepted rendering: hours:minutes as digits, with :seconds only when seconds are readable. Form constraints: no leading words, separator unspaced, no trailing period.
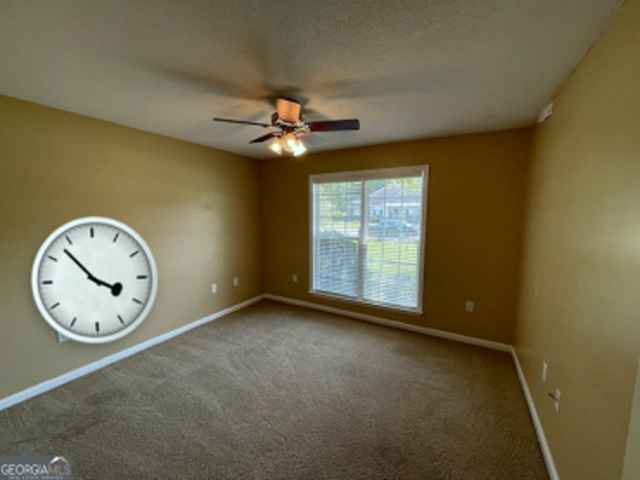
3:53
